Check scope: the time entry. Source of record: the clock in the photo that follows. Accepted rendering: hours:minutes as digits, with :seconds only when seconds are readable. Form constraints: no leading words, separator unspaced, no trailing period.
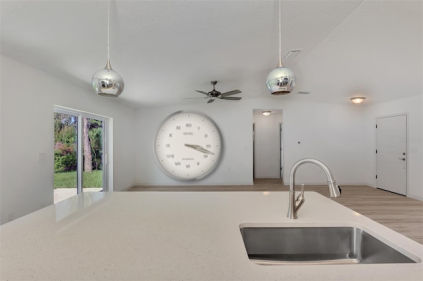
3:18
